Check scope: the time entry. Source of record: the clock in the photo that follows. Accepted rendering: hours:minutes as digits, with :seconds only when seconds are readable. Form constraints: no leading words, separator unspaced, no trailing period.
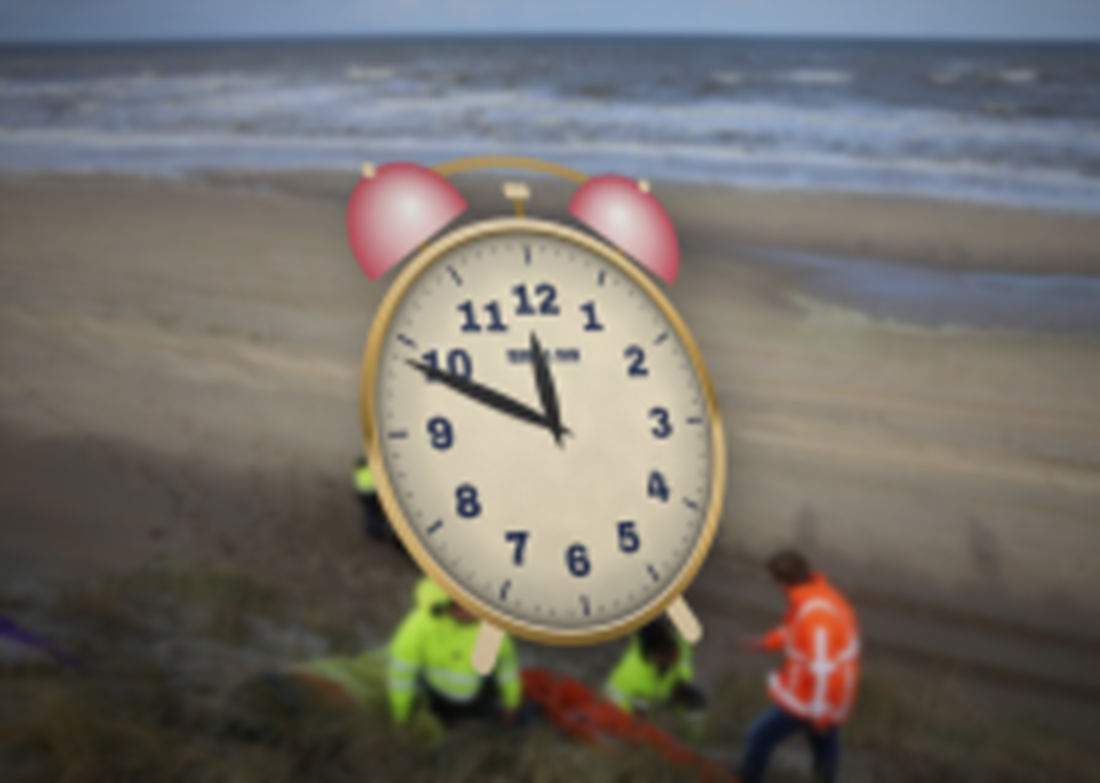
11:49
